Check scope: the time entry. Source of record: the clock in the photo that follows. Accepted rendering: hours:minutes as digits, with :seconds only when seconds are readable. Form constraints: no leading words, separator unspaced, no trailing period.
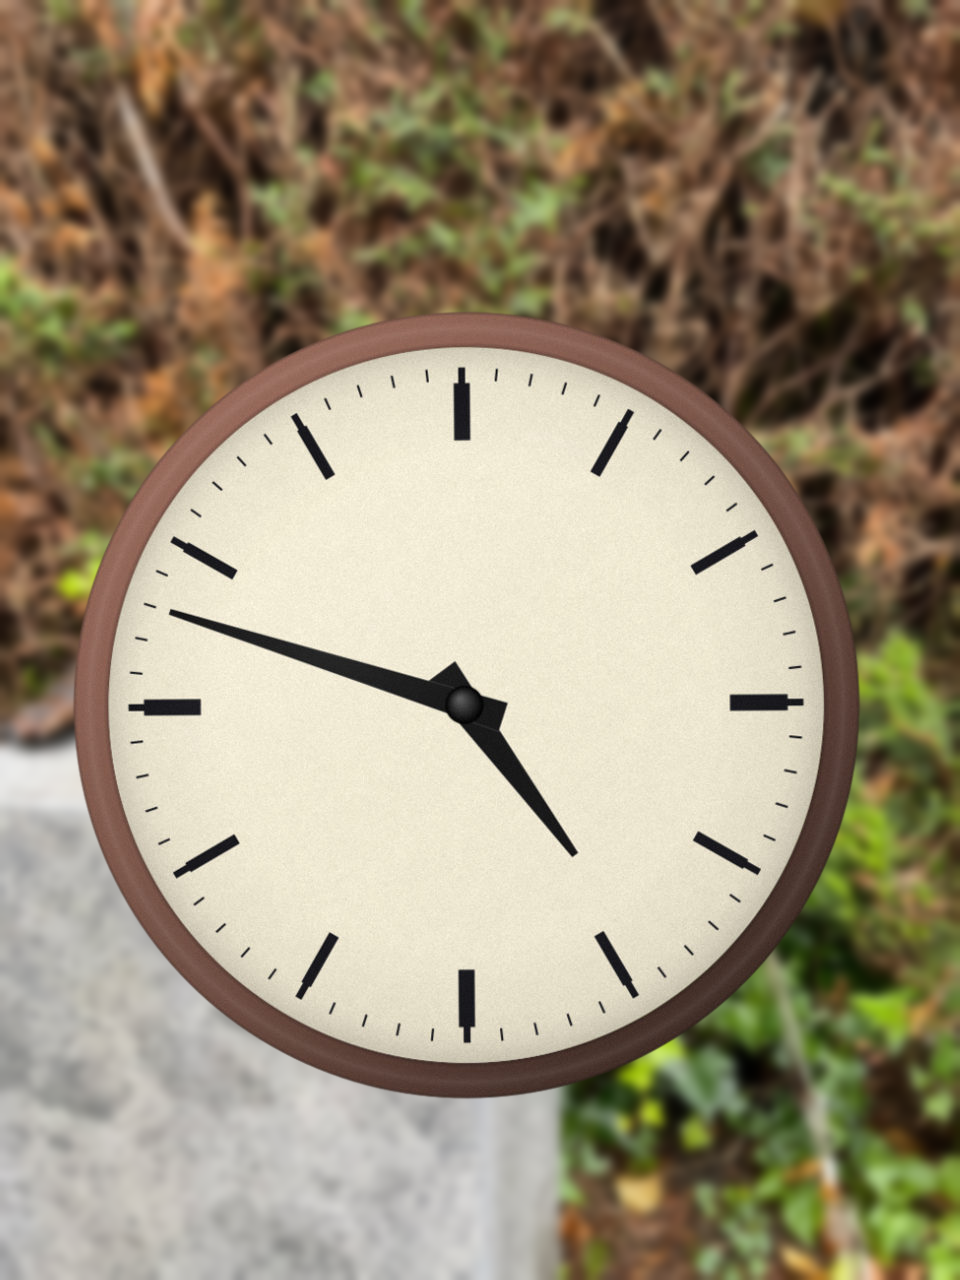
4:48
